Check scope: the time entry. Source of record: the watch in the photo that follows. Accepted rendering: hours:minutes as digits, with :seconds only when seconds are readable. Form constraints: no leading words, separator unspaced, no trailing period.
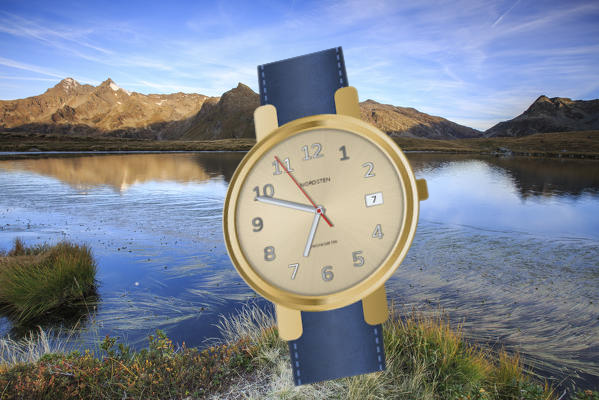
6:48:55
